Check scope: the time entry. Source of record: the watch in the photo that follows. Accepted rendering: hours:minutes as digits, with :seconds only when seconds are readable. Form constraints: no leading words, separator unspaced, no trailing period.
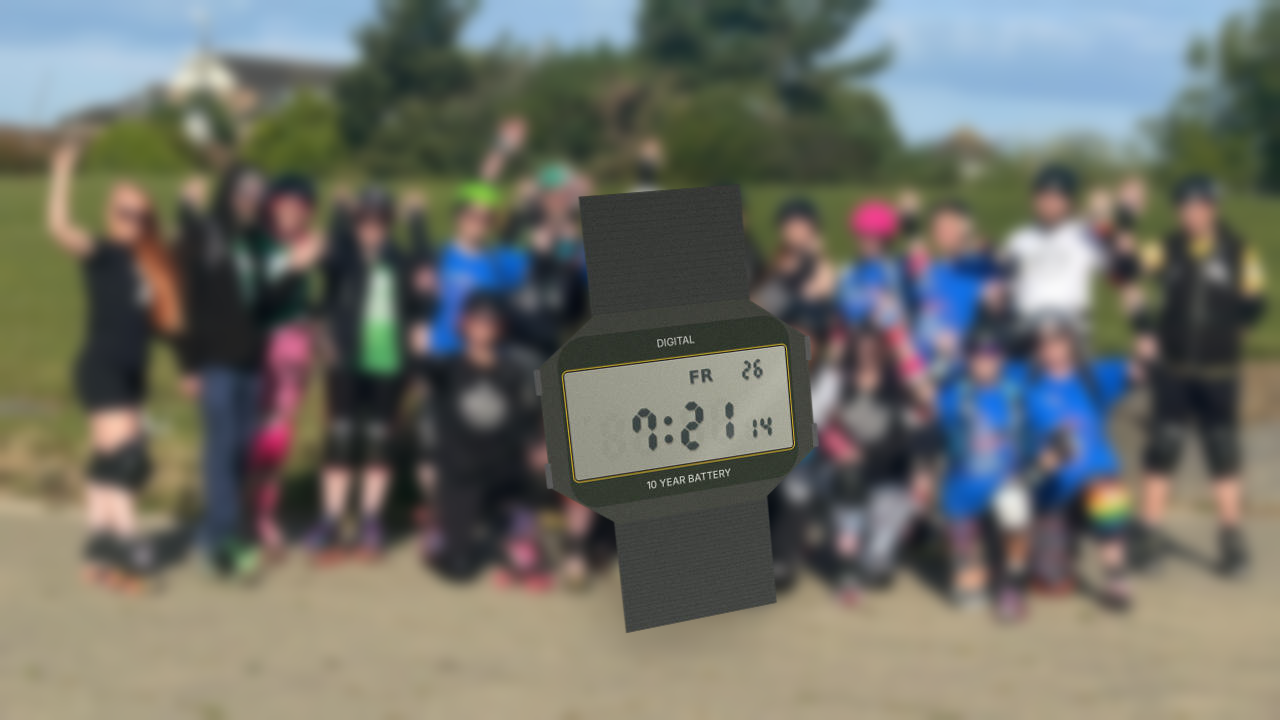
7:21:14
